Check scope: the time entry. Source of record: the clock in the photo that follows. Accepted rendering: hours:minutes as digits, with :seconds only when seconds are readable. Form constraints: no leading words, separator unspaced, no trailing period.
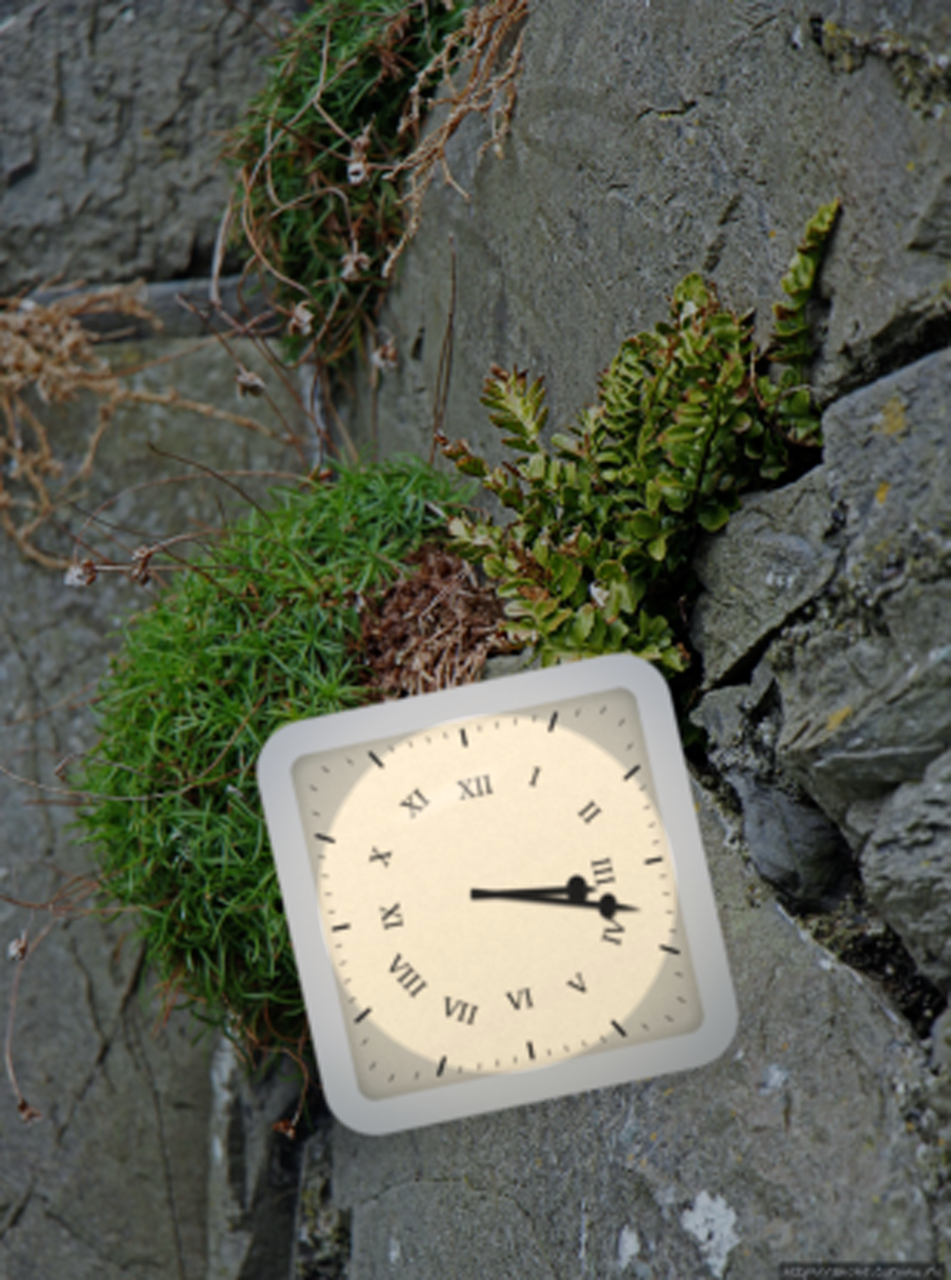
3:18
